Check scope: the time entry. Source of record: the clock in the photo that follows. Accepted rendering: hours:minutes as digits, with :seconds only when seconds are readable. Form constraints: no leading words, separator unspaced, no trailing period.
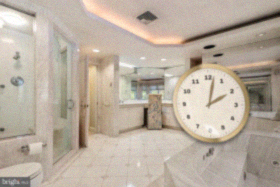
2:02
